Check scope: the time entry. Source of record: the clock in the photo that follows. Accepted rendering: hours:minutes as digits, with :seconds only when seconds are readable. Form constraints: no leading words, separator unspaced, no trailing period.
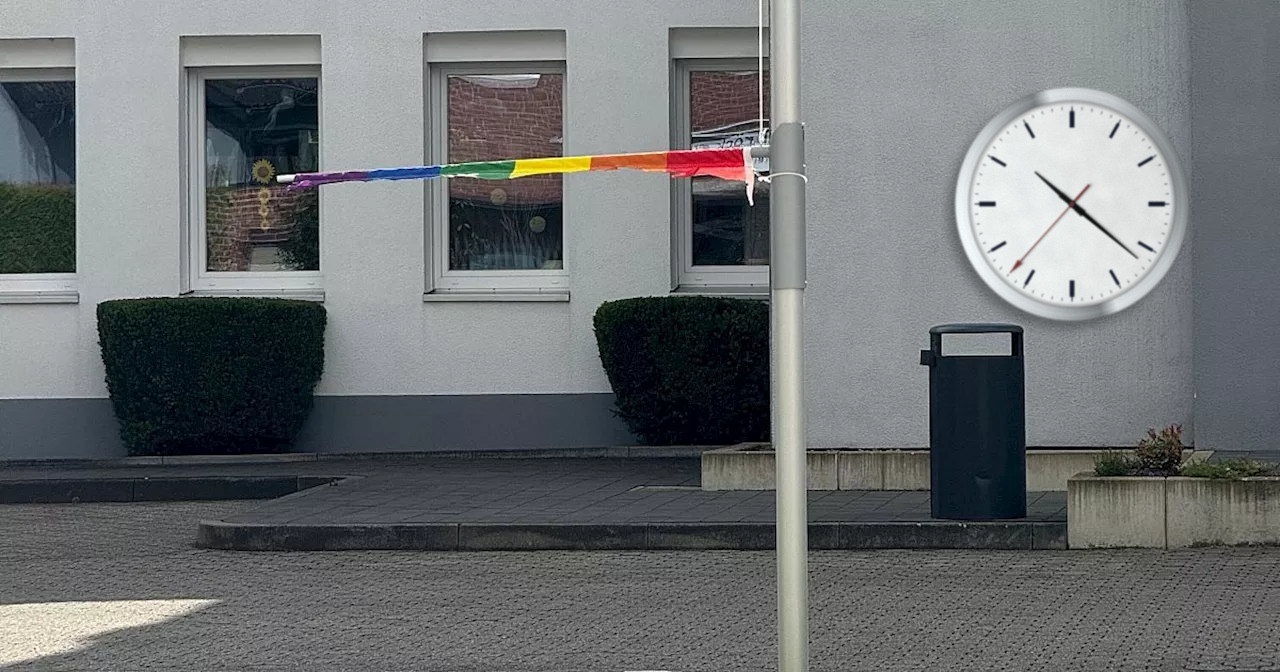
10:21:37
